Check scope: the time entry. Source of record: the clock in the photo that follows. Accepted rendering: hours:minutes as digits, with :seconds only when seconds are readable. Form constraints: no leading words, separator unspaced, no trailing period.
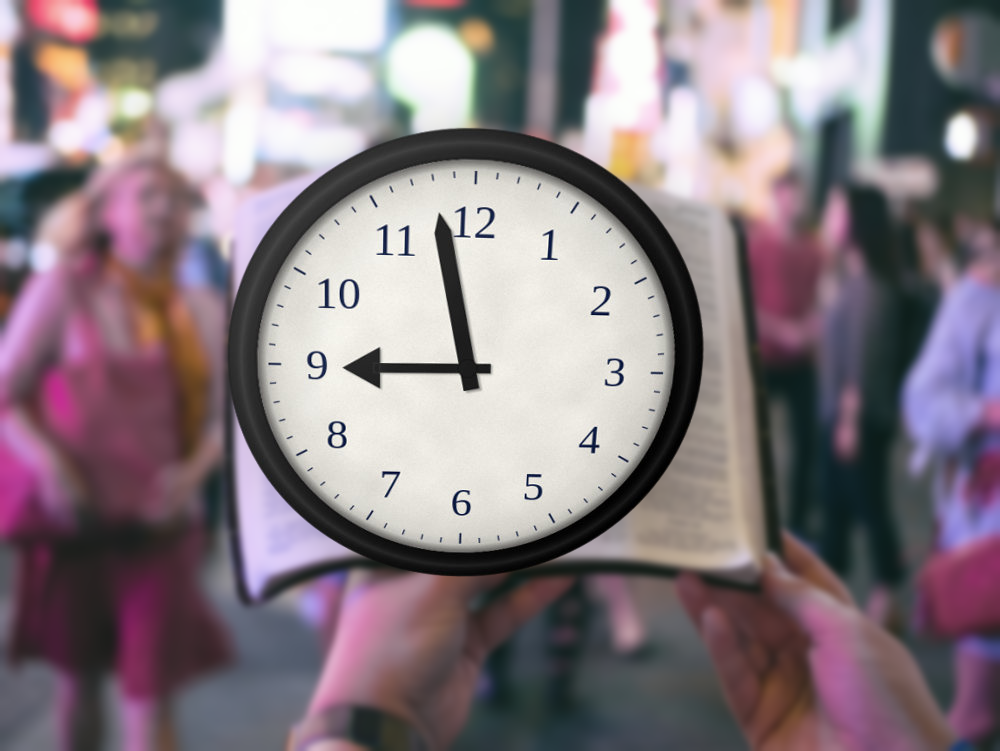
8:58
